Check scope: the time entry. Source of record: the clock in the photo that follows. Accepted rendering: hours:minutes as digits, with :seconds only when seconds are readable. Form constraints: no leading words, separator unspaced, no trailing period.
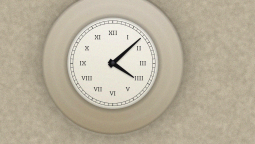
4:08
